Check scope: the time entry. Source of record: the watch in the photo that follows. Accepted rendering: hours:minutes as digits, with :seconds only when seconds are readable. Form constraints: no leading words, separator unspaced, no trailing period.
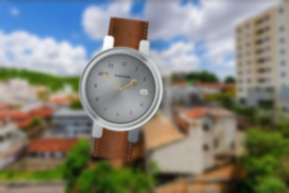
1:51
